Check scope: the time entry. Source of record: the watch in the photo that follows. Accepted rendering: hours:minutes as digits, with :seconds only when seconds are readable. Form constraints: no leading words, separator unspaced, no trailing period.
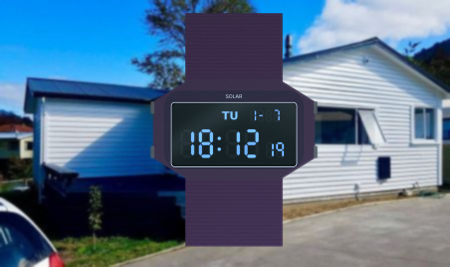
18:12:19
